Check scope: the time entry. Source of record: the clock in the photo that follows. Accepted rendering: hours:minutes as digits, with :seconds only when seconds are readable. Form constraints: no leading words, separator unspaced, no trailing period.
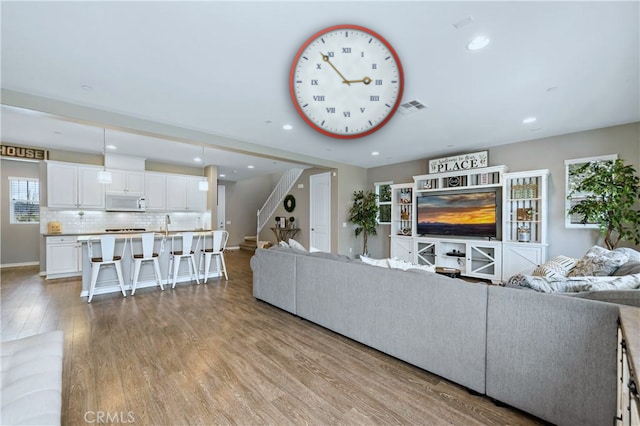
2:53
